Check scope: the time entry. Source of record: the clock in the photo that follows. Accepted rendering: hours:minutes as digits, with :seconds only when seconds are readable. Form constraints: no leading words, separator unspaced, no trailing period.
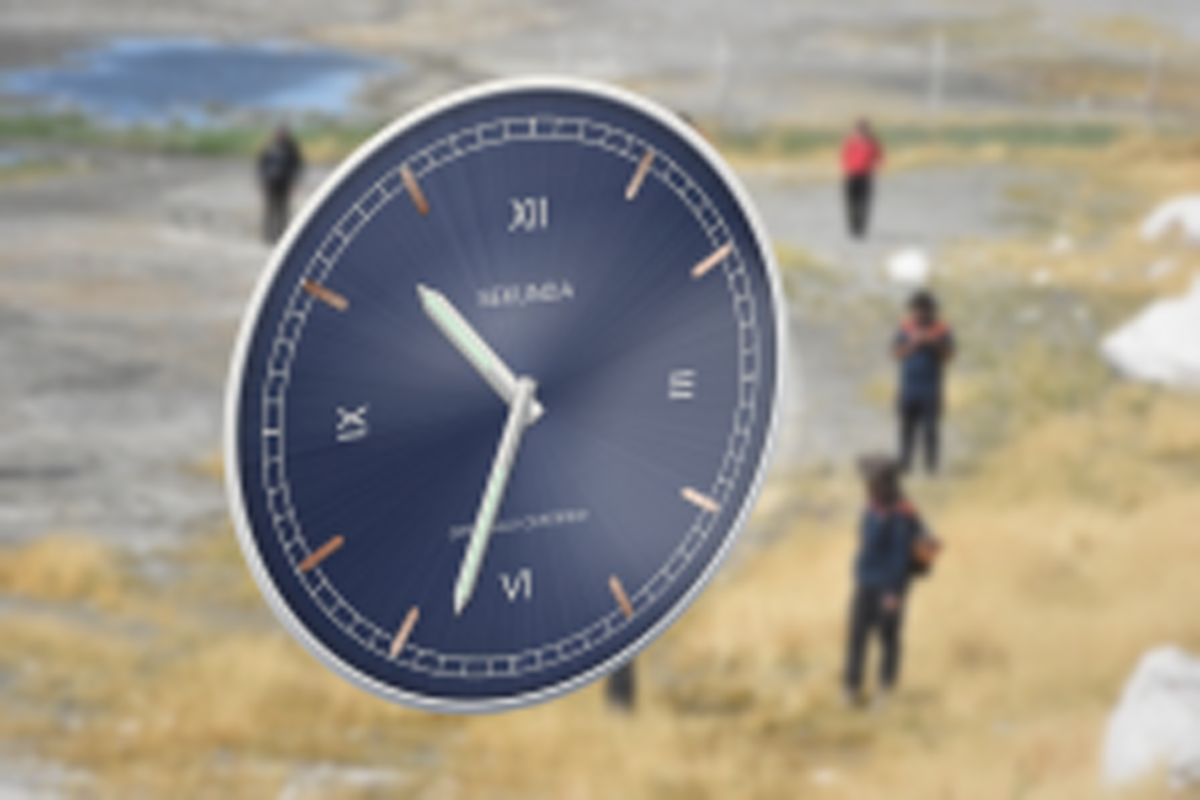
10:33
